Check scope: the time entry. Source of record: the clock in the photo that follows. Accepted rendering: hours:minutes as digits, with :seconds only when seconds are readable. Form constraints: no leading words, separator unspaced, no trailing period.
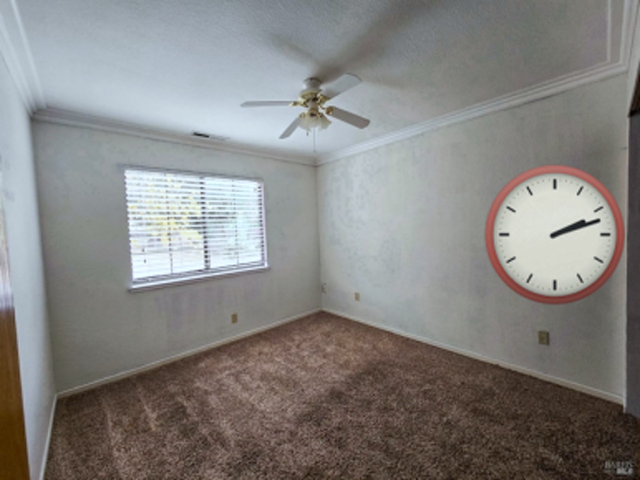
2:12
